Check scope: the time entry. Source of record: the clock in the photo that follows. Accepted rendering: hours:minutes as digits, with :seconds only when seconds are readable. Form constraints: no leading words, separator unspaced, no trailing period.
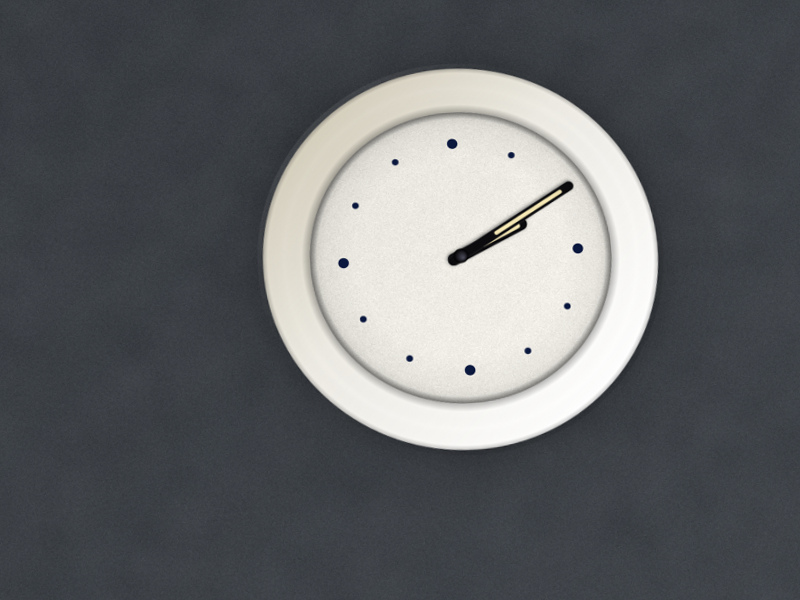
2:10
